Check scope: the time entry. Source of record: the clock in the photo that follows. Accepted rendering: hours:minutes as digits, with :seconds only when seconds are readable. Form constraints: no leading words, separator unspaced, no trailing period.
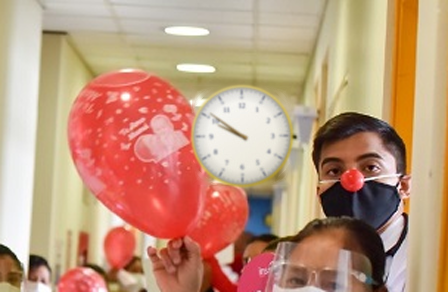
9:51
